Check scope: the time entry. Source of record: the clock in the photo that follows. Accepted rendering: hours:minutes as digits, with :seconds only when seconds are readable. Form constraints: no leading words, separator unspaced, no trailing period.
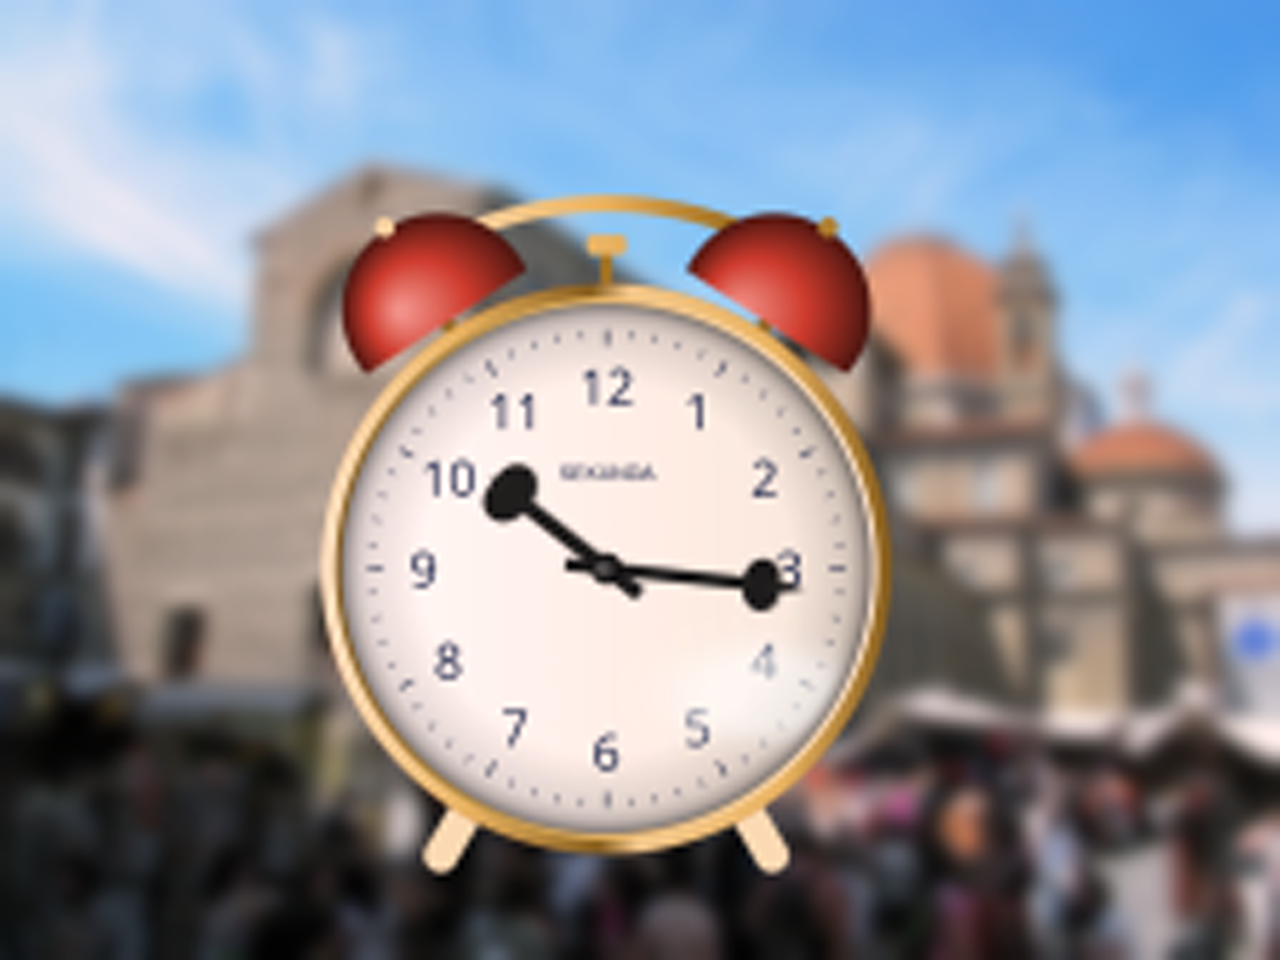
10:16
